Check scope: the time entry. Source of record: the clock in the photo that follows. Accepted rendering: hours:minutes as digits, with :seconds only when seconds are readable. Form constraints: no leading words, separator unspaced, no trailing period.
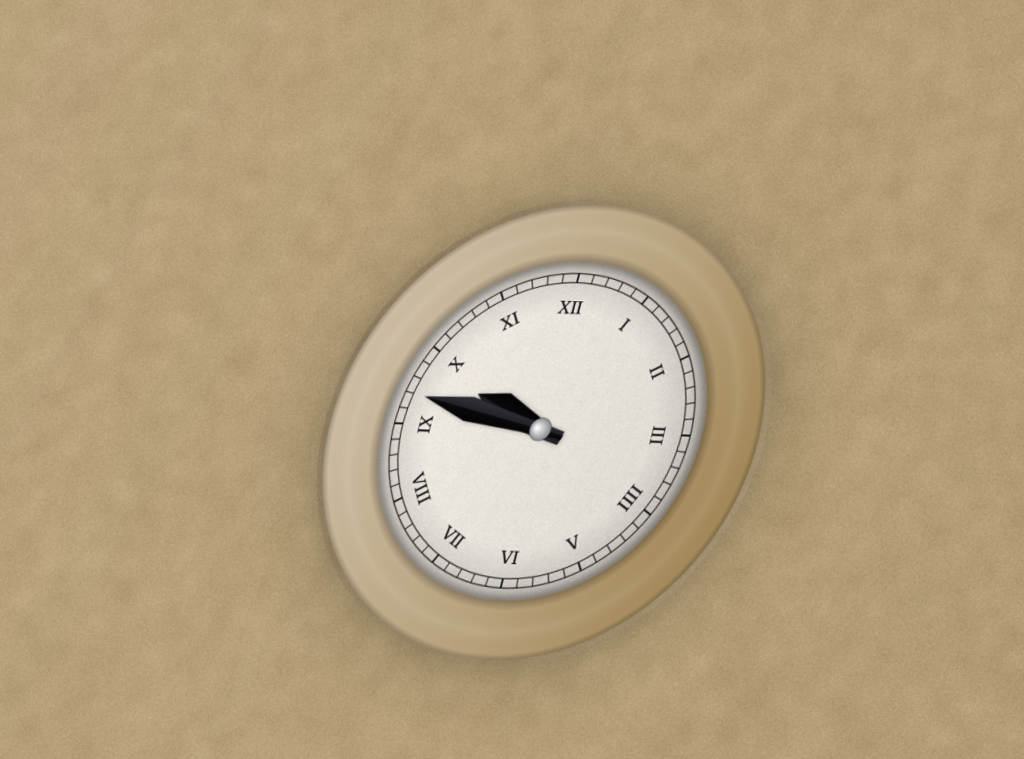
9:47
